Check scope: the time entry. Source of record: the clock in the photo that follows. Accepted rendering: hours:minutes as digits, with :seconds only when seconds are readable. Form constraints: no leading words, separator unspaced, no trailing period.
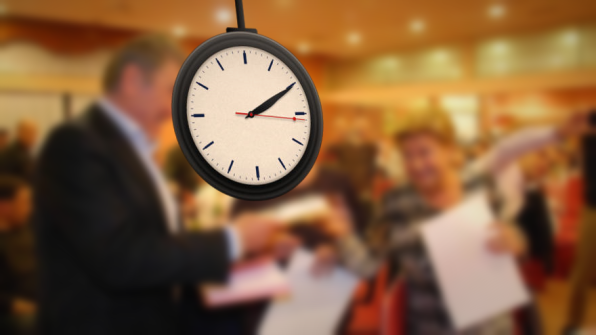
2:10:16
